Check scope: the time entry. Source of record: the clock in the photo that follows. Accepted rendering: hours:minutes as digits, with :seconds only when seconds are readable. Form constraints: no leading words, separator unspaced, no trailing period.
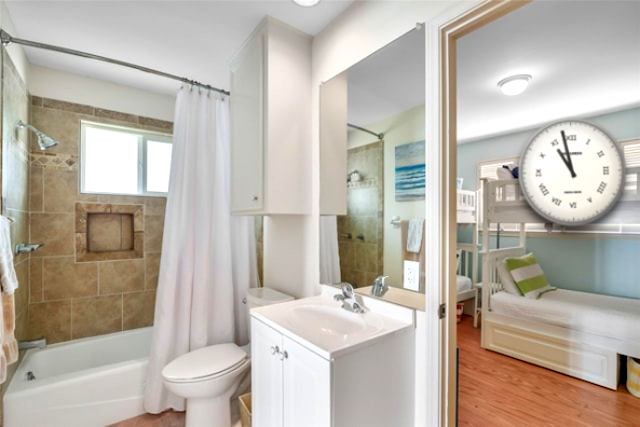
10:58
